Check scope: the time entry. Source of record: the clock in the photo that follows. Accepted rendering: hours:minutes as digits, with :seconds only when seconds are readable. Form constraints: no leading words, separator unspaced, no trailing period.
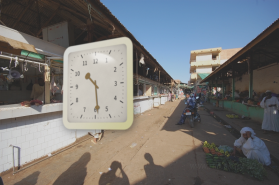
10:29
